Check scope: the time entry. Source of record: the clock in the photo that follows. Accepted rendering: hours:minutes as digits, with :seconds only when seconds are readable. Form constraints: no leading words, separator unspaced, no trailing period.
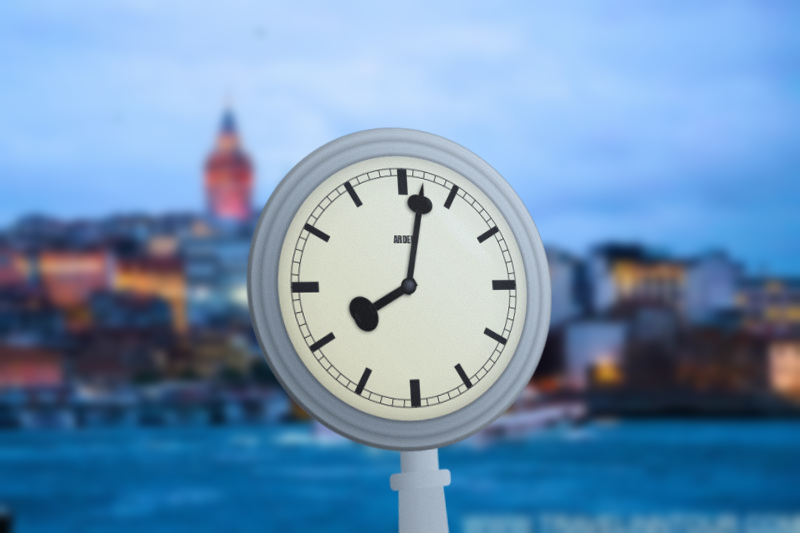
8:02
